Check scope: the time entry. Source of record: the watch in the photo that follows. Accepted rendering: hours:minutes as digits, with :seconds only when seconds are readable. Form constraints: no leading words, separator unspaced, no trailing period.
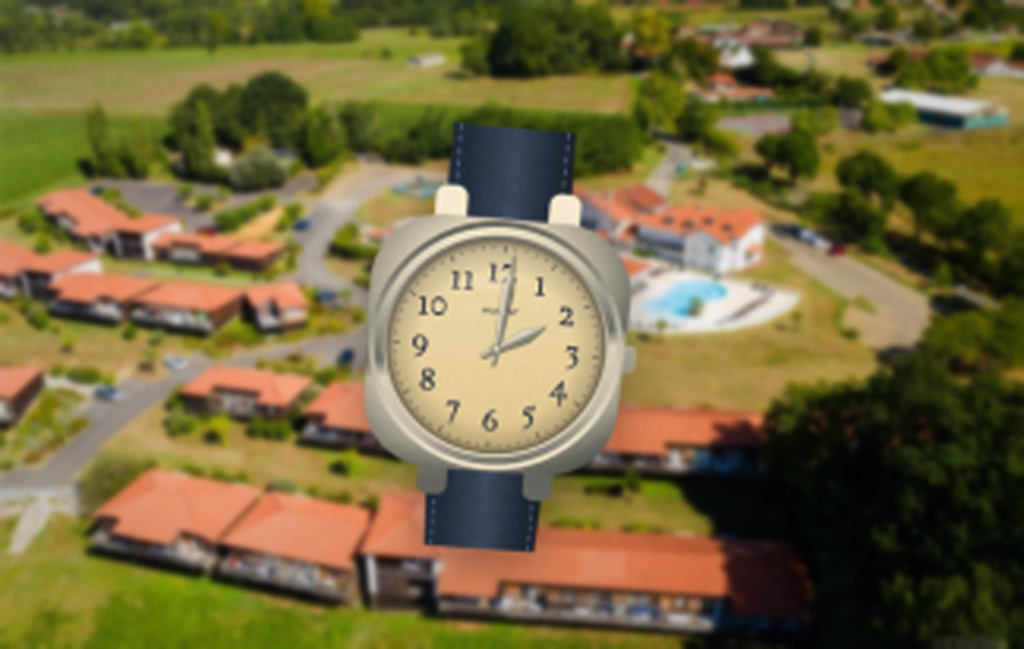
2:01
